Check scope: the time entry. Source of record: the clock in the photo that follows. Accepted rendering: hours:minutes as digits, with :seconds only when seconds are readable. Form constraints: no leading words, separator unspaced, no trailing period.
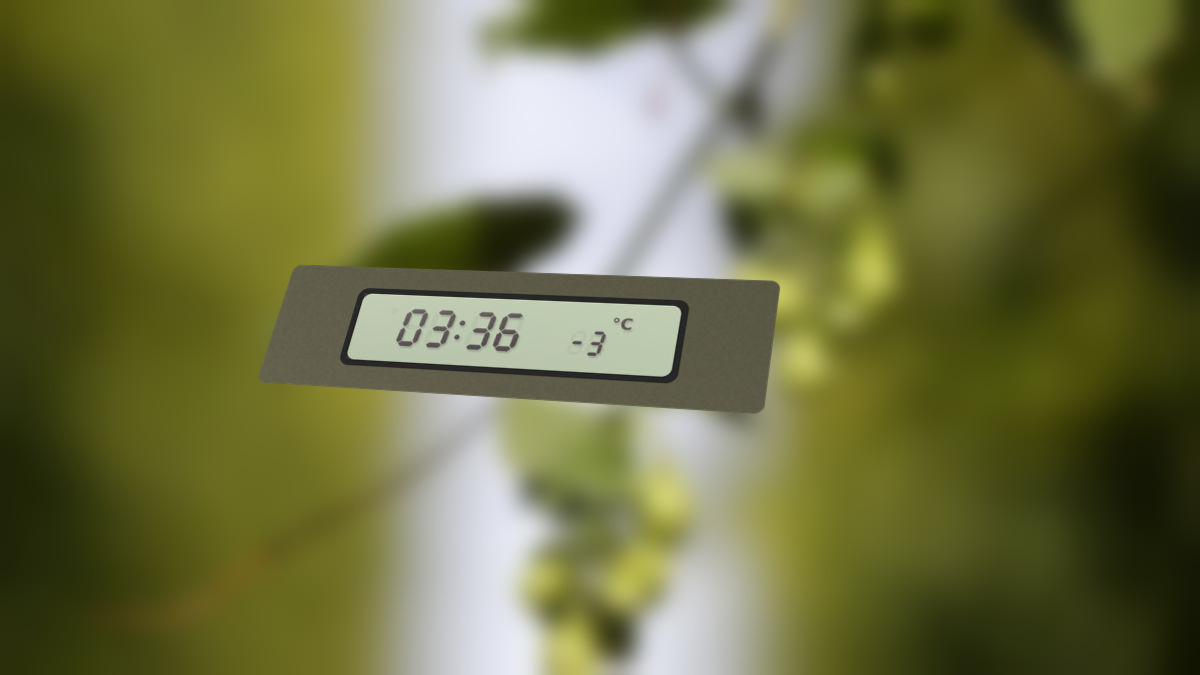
3:36
